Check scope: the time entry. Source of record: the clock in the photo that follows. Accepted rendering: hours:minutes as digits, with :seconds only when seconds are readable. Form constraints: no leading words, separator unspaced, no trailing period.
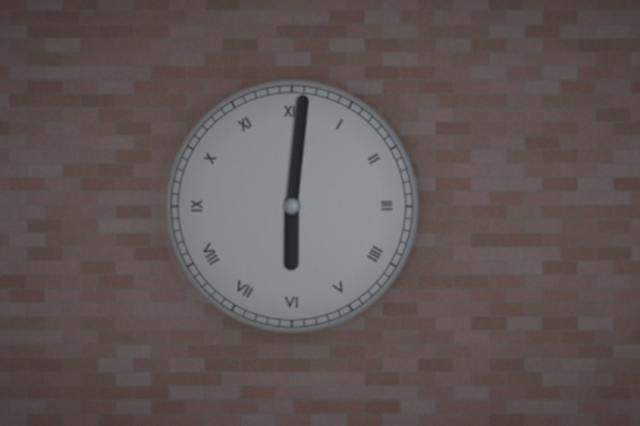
6:01
